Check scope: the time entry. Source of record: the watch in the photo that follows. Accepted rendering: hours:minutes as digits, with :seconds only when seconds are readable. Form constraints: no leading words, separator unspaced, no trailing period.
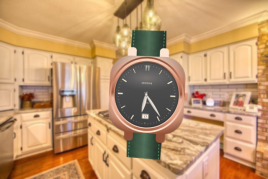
6:24
